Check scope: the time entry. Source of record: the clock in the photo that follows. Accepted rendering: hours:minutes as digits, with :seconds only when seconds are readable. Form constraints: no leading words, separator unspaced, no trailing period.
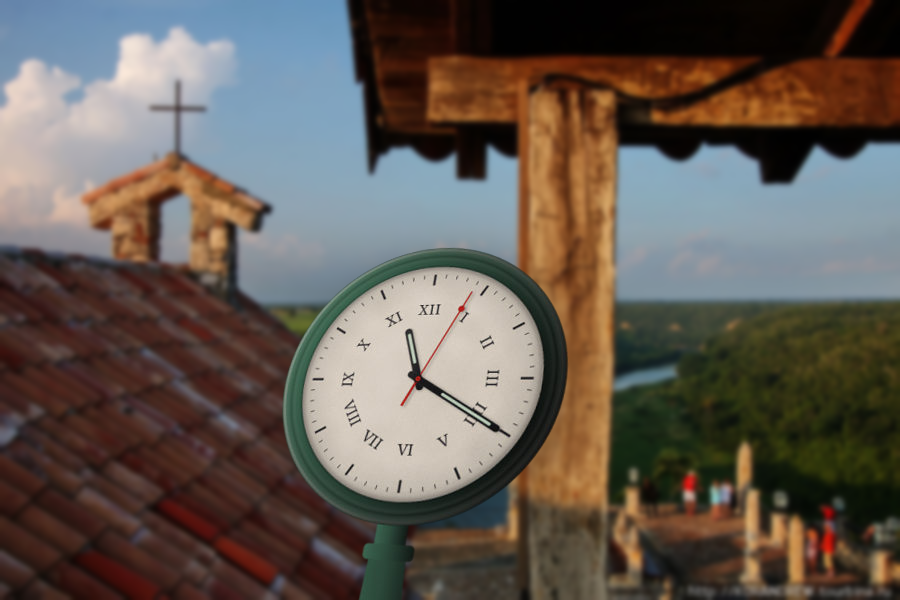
11:20:04
